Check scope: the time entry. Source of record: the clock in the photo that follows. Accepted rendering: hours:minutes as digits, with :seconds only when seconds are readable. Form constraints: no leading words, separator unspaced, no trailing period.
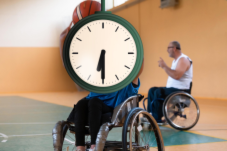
6:30
